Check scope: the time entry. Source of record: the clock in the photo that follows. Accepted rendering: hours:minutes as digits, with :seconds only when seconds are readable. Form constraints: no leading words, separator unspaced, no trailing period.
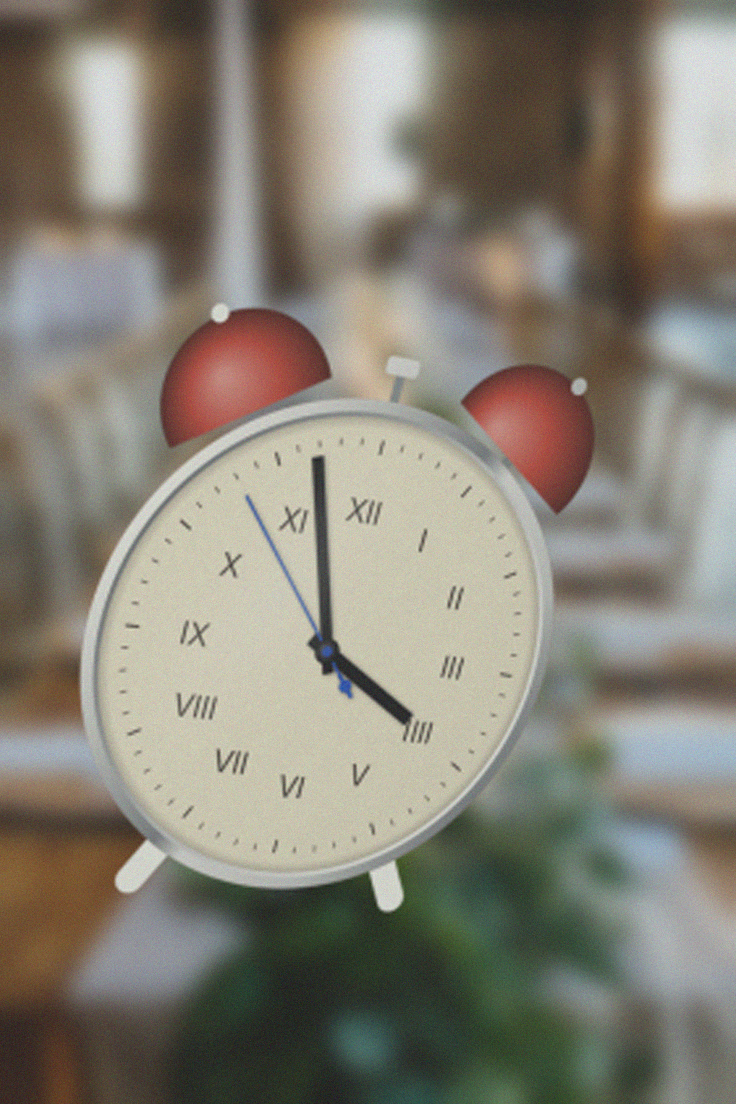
3:56:53
